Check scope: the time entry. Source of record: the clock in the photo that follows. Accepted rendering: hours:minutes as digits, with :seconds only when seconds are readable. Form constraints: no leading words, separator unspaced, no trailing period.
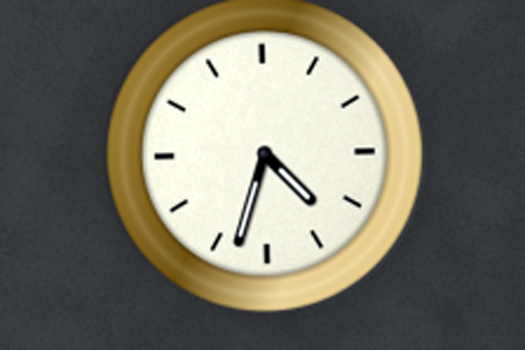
4:33
